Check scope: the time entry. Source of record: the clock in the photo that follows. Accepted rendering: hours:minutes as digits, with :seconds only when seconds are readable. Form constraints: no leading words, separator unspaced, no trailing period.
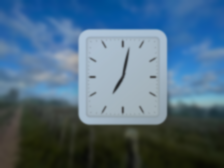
7:02
